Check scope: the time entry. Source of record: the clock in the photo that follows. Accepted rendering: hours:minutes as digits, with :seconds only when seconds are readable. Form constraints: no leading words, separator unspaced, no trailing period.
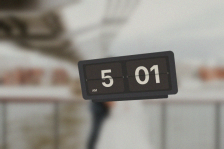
5:01
